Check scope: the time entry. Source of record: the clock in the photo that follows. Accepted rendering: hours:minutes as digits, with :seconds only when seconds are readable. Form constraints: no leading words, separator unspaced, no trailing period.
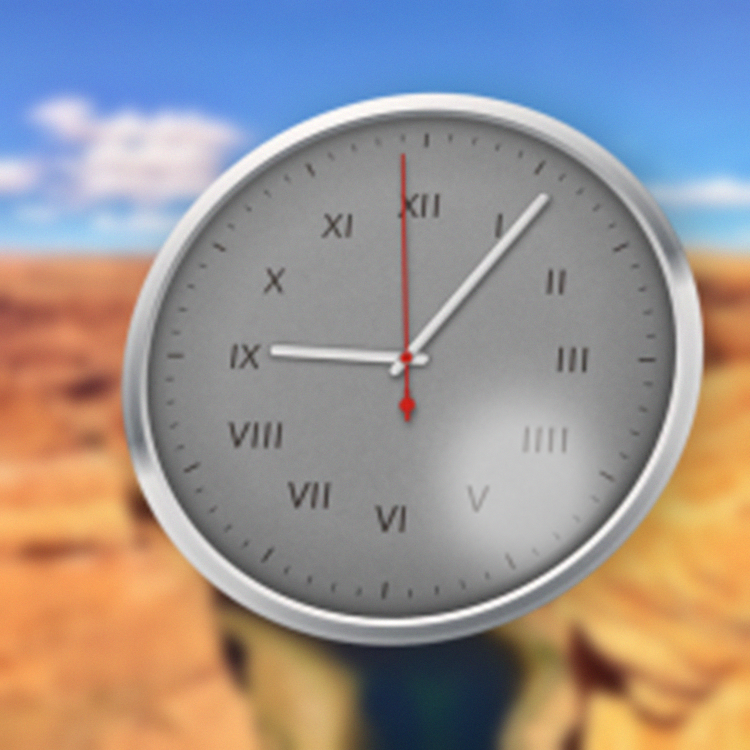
9:05:59
